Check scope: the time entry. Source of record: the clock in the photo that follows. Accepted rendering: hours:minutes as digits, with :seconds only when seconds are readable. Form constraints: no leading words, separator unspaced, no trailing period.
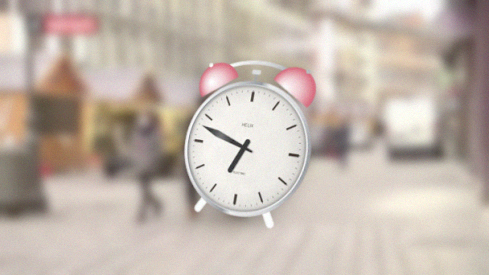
6:48
